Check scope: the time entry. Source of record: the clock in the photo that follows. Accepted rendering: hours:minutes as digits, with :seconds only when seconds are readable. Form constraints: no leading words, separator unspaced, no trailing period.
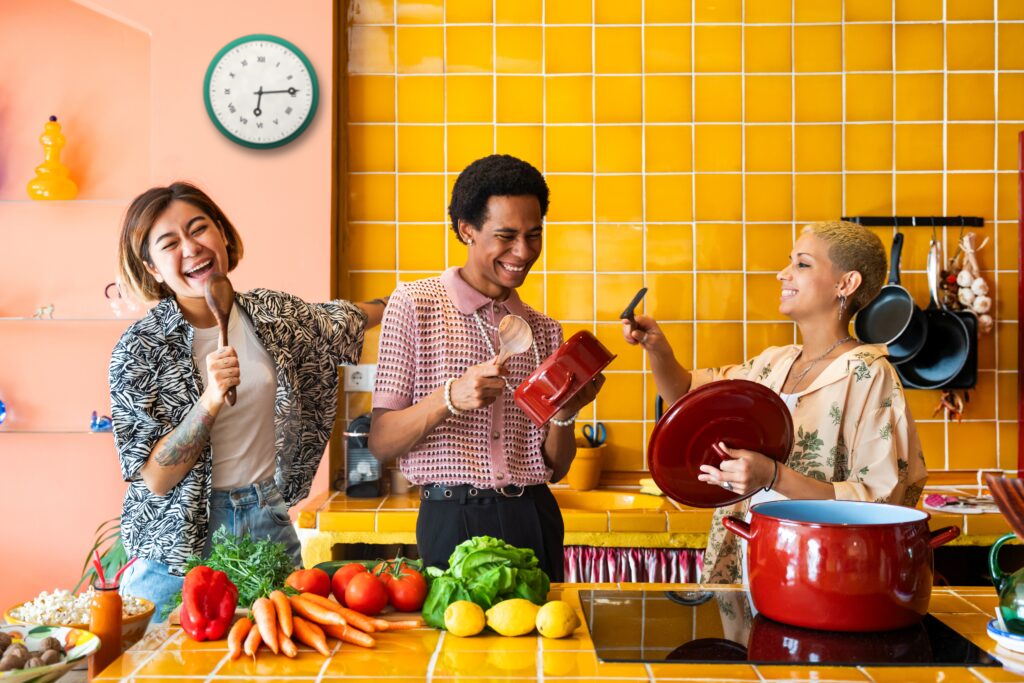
6:14
